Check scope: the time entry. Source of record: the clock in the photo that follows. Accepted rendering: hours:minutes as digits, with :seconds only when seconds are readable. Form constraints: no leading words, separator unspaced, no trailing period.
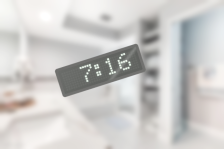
7:16
